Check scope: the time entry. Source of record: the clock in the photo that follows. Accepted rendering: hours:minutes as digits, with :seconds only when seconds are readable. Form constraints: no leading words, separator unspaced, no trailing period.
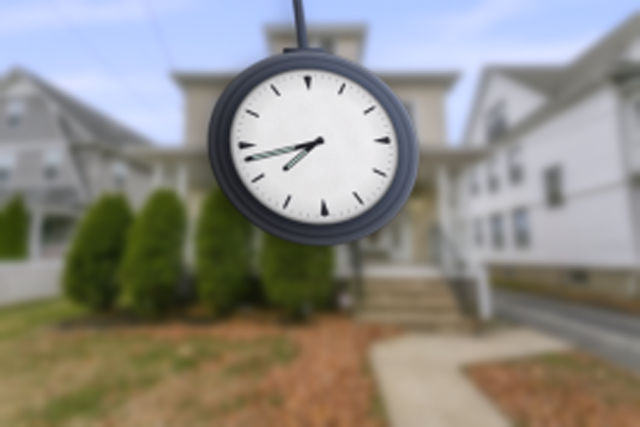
7:43
